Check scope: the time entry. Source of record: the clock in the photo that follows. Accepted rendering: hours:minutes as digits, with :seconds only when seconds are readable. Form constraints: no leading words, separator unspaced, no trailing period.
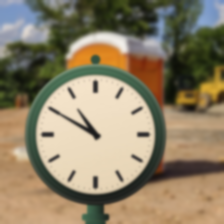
10:50
